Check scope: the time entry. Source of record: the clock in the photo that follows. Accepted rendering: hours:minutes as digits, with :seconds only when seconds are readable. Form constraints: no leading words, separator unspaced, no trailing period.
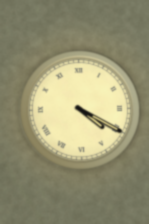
4:20
